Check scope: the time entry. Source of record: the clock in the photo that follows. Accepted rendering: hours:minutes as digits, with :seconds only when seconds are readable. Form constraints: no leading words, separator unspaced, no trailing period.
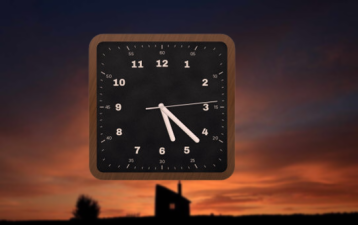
5:22:14
